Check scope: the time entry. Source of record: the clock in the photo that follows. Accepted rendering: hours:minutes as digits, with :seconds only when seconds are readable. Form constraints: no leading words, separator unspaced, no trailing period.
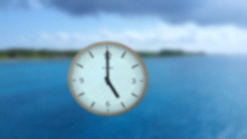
5:00
